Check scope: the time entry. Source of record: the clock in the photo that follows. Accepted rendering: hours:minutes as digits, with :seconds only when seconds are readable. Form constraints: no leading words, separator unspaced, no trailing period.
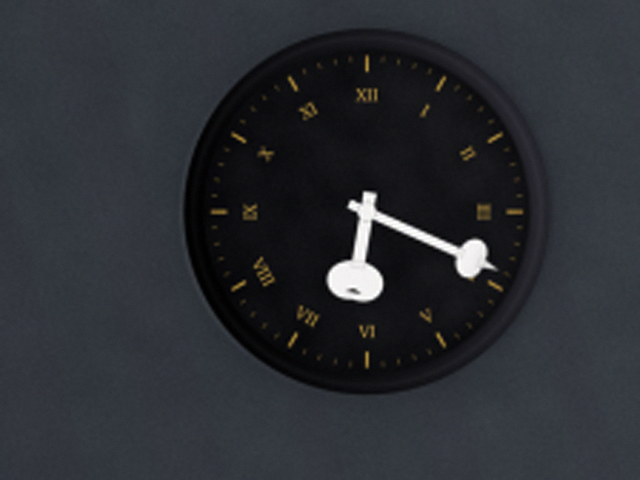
6:19
